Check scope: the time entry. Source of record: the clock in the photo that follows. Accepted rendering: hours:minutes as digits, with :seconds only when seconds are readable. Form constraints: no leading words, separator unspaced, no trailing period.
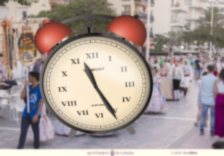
11:26
